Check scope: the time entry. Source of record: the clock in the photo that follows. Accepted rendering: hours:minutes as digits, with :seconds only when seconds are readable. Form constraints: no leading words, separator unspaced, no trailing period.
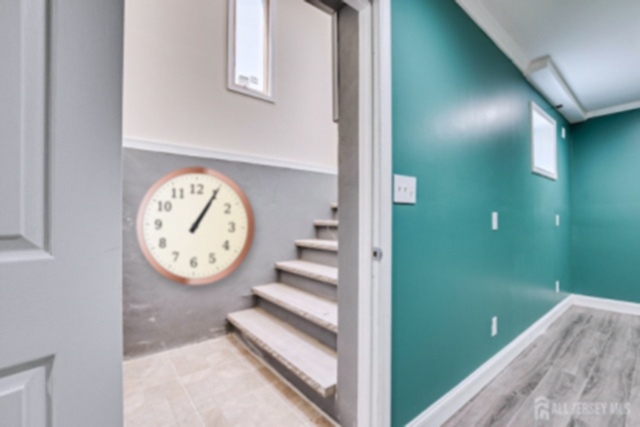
1:05
